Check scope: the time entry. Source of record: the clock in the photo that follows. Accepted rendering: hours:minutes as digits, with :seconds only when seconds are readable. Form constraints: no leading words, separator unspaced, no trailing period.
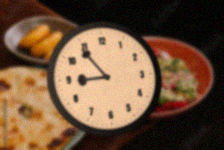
8:54
